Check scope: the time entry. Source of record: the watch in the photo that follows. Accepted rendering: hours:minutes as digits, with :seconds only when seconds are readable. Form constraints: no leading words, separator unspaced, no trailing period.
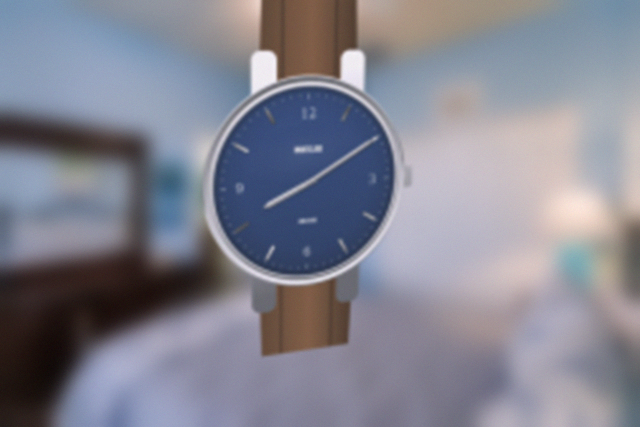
8:10
